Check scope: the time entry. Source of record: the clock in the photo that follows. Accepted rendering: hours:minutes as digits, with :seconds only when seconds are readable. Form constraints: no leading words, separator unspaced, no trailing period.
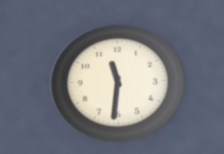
11:31
